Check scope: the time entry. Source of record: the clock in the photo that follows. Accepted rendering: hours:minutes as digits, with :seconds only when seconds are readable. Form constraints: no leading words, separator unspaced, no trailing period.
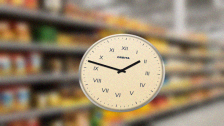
1:47
